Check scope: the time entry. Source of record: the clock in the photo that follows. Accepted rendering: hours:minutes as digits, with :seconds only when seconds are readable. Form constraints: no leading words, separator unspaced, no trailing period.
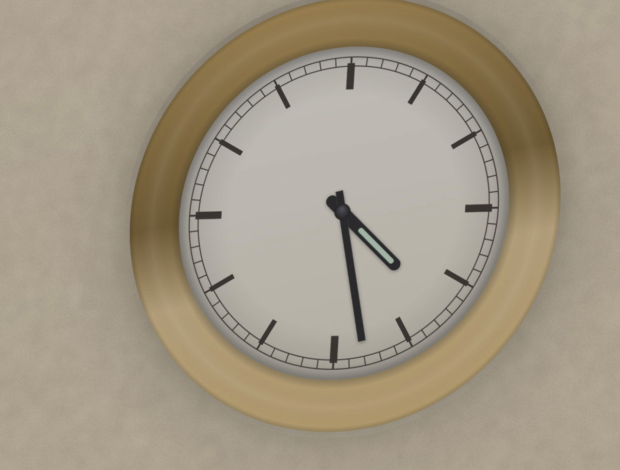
4:28
